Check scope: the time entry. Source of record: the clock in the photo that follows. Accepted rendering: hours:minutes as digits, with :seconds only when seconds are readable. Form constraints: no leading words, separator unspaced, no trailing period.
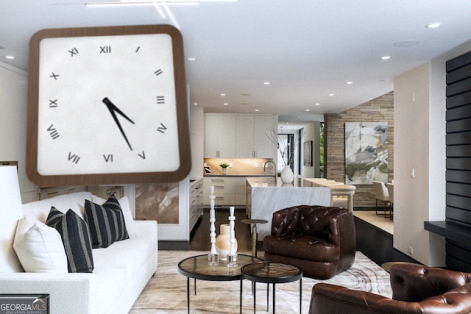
4:26
